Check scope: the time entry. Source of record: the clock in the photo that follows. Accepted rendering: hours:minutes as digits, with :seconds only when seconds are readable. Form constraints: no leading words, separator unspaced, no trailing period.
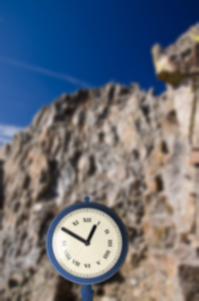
12:50
